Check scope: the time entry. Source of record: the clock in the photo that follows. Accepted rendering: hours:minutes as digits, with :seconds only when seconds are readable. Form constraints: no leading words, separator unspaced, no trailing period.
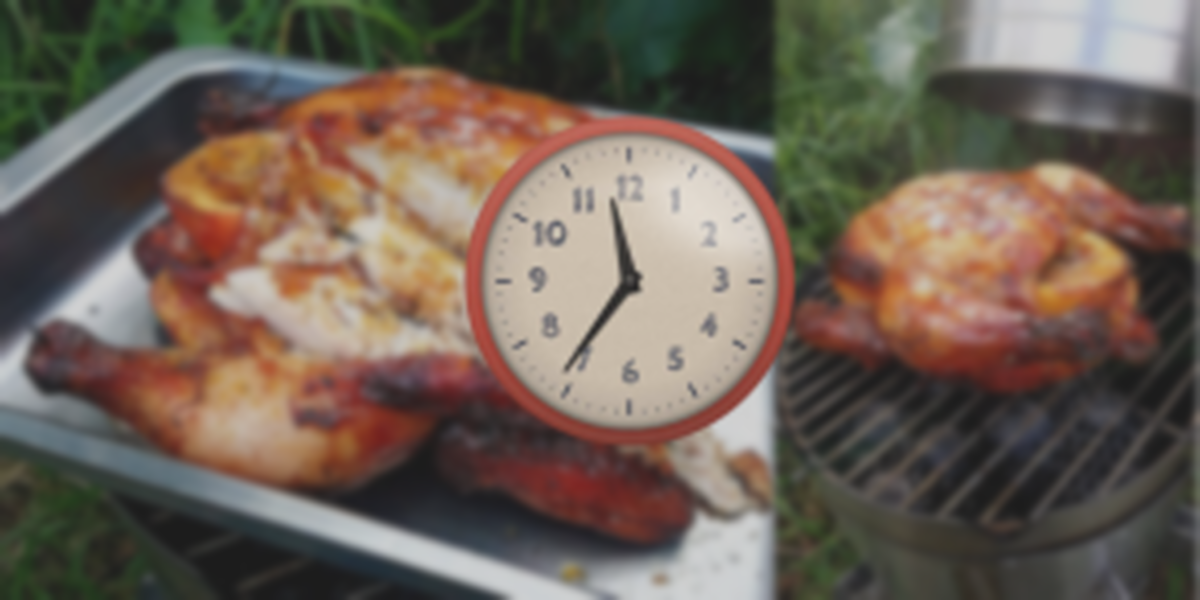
11:36
